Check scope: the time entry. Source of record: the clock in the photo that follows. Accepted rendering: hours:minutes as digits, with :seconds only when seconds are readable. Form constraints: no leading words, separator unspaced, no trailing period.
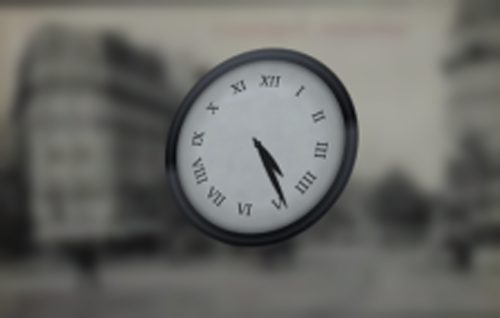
4:24
